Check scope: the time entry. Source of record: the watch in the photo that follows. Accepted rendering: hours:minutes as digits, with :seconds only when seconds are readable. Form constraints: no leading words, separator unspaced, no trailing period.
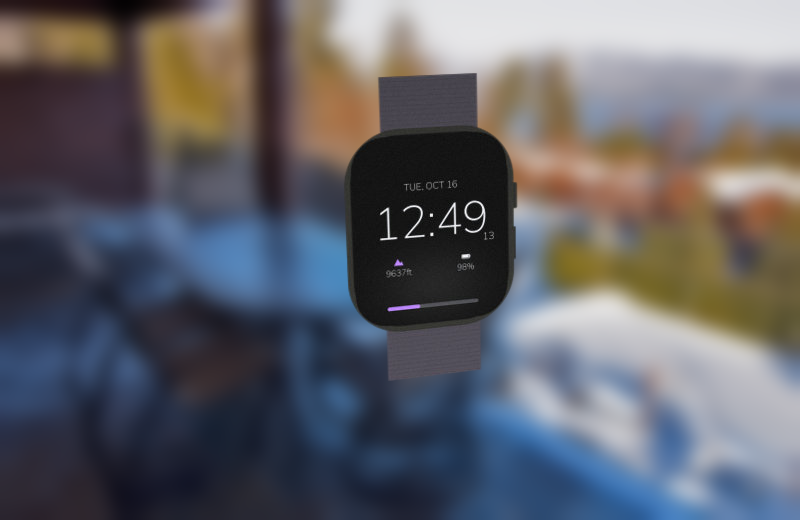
12:49:13
